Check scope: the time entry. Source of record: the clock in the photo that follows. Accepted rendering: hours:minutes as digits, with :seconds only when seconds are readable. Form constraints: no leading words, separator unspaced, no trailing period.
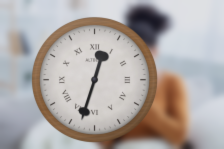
12:33
